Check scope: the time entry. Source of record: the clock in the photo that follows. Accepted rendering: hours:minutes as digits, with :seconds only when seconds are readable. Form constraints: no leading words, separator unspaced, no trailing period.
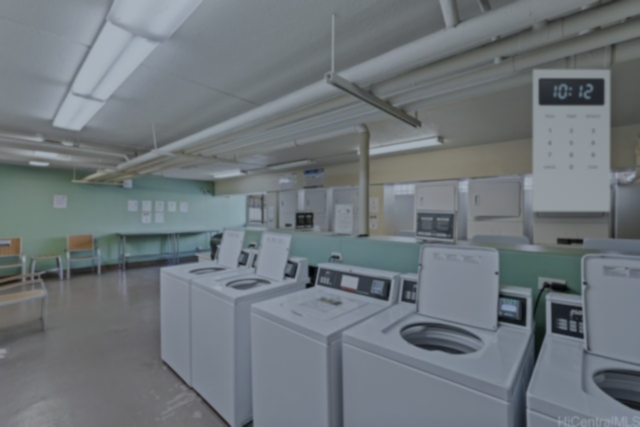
10:12
